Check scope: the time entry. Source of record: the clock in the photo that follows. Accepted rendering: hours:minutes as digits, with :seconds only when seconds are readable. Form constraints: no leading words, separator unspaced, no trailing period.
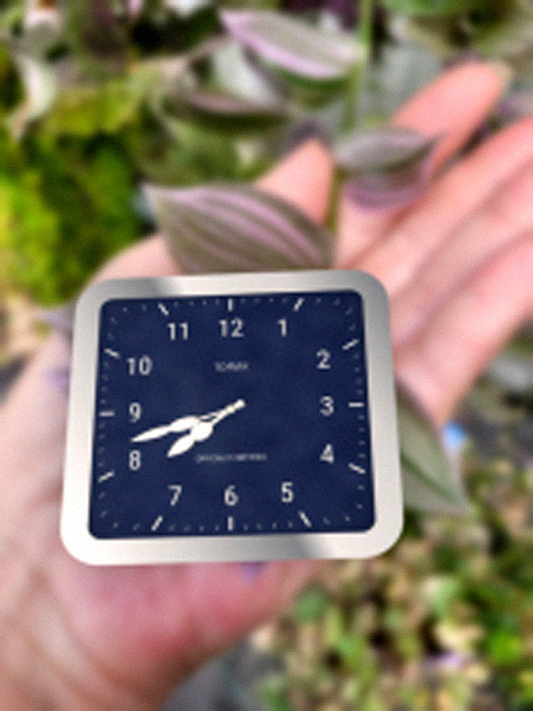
7:42
